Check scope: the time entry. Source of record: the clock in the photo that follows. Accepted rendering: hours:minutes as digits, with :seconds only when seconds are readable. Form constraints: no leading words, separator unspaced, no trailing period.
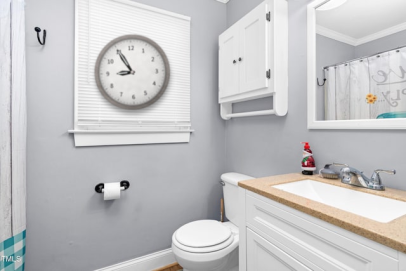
8:55
